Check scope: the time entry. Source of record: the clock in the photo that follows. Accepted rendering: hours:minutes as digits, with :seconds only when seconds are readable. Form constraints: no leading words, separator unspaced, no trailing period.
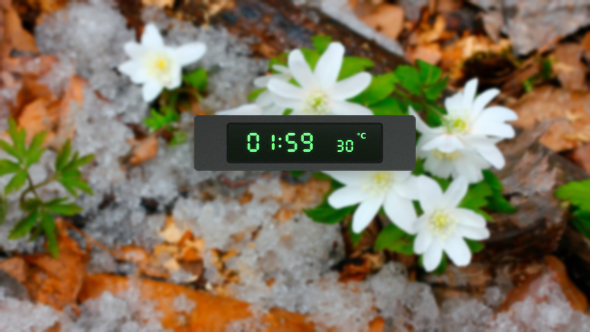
1:59
